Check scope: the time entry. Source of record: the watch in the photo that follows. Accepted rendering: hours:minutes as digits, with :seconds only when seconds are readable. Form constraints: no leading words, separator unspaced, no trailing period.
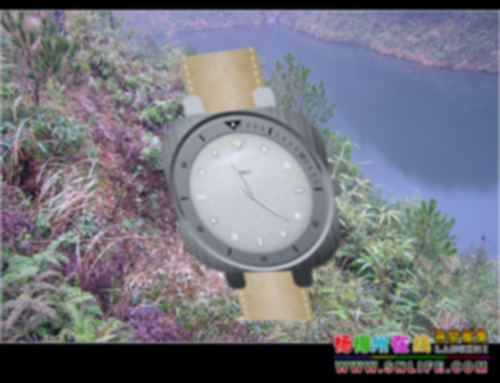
11:22
